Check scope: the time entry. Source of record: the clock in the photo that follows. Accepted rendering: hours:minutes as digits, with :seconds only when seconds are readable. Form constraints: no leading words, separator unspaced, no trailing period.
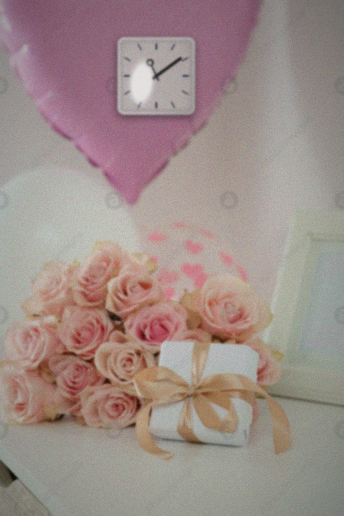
11:09
